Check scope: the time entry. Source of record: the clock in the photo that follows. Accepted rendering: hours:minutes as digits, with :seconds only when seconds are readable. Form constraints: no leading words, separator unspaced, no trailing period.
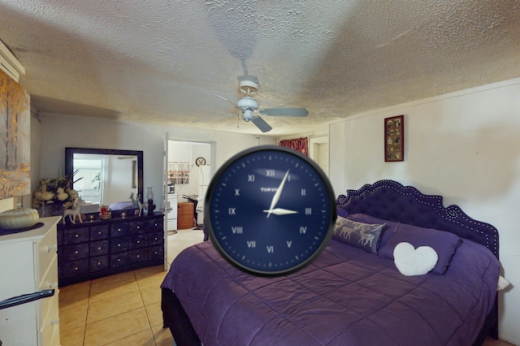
3:04
